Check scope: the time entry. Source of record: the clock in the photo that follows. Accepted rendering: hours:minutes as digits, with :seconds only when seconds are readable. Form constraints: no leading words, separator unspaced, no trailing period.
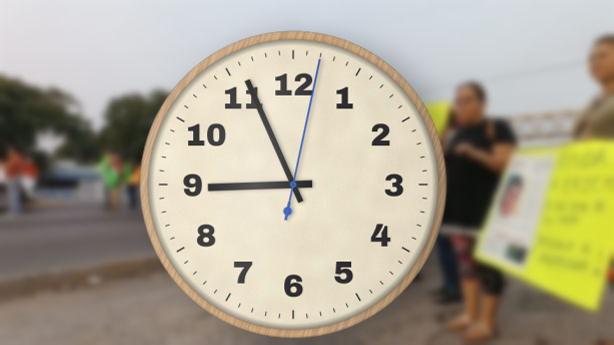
8:56:02
